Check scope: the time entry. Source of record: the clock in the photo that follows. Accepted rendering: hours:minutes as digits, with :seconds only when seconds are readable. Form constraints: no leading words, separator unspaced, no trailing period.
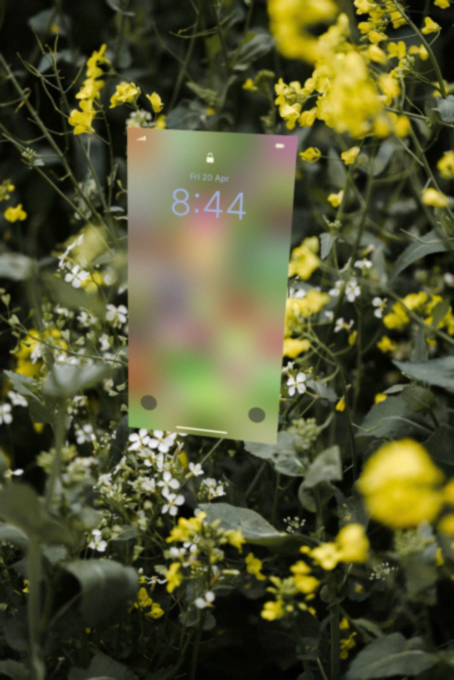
8:44
